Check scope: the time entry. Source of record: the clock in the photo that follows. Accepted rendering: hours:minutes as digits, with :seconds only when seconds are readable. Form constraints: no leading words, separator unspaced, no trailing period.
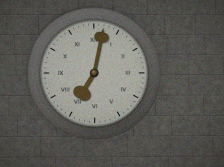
7:02
